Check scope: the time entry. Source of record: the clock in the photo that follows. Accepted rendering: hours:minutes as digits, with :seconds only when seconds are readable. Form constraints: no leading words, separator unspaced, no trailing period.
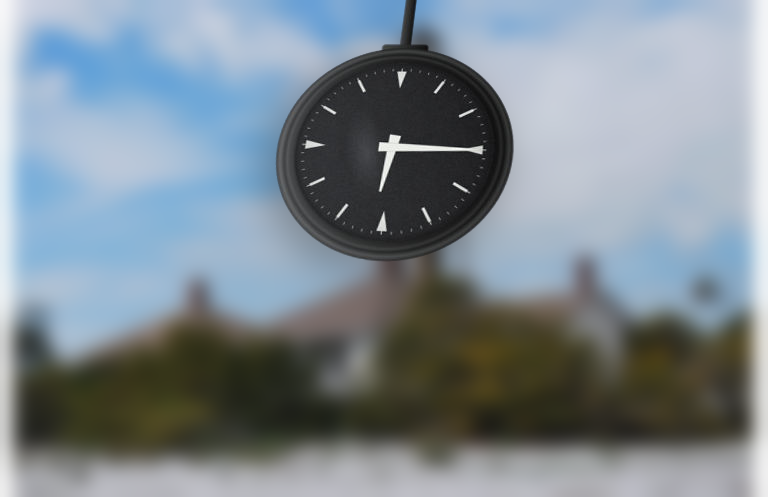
6:15
